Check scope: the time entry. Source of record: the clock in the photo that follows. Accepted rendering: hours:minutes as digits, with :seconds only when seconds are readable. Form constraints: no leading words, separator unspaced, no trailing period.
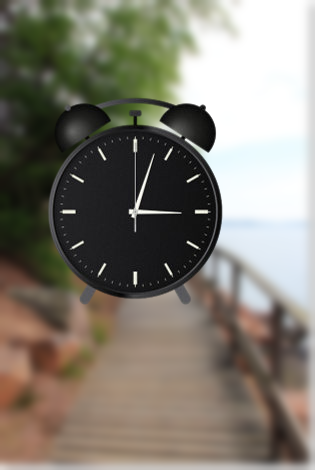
3:03:00
